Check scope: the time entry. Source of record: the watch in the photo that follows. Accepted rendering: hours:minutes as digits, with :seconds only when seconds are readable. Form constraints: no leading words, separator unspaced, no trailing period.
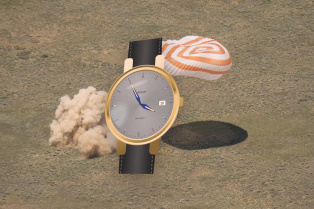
3:55
